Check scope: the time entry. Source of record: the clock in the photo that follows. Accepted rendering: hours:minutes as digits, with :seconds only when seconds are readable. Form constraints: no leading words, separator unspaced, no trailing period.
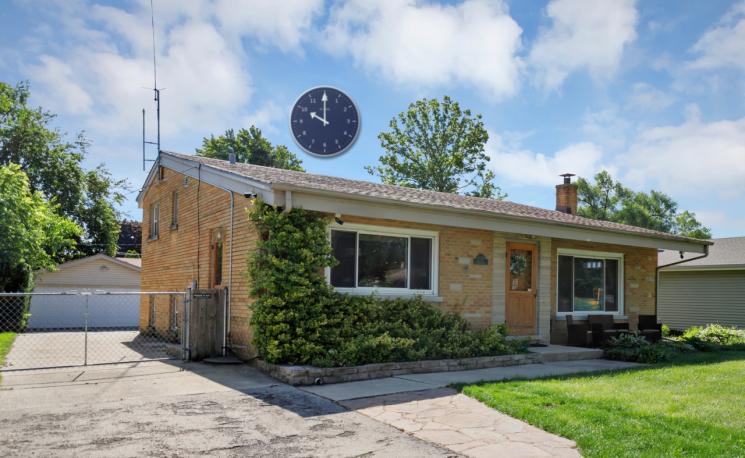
10:00
